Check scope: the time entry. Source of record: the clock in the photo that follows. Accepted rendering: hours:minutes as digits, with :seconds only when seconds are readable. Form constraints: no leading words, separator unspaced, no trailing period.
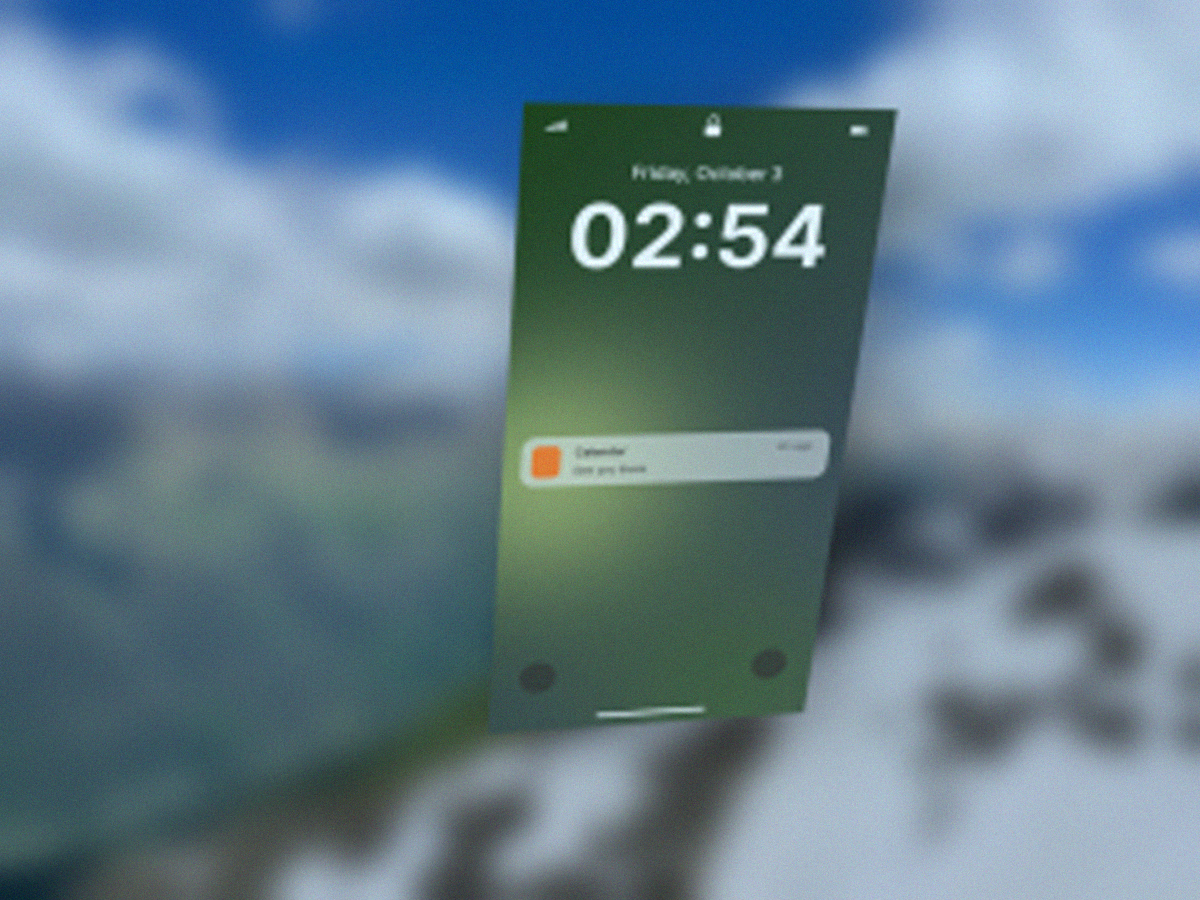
2:54
